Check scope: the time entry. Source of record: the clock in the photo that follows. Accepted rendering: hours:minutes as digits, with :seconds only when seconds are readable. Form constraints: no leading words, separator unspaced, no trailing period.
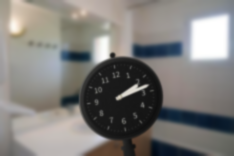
2:13
